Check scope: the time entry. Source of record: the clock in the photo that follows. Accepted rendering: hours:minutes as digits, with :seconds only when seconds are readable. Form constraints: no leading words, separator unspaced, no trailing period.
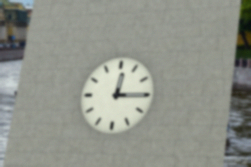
12:15
